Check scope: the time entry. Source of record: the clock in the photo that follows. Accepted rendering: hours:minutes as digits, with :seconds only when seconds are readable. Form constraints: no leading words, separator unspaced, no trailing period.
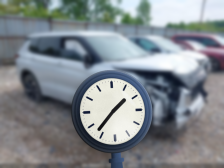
1:37
